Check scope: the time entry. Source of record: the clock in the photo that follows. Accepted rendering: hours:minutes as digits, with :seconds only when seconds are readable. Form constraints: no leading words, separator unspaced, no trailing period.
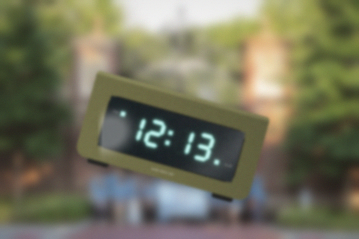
12:13
